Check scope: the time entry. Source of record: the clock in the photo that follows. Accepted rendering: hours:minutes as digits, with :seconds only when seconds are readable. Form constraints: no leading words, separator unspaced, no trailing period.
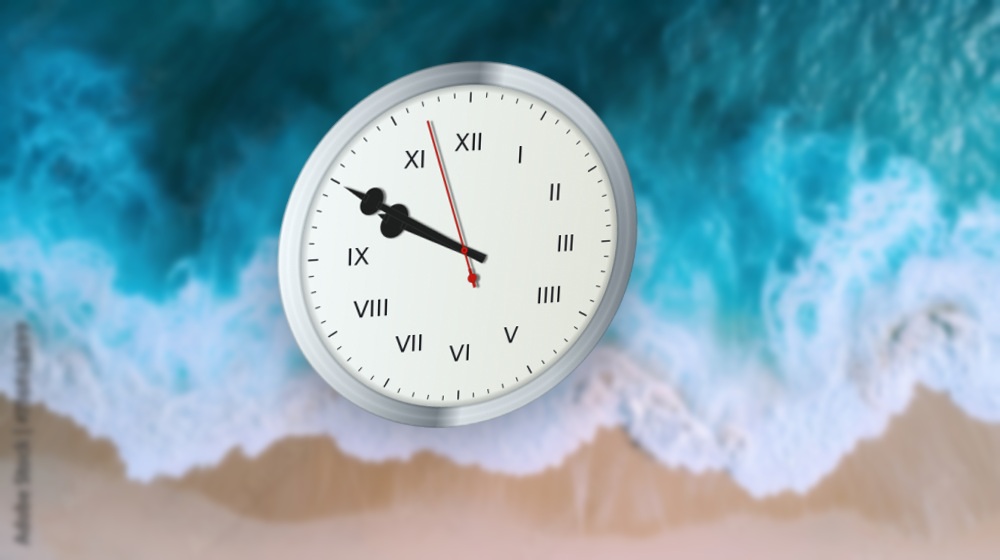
9:49:57
